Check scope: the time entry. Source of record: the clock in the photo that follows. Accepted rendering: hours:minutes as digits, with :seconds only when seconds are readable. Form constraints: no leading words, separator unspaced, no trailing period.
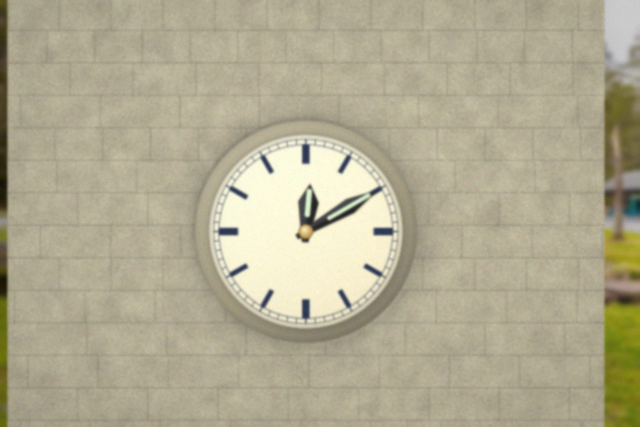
12:10
